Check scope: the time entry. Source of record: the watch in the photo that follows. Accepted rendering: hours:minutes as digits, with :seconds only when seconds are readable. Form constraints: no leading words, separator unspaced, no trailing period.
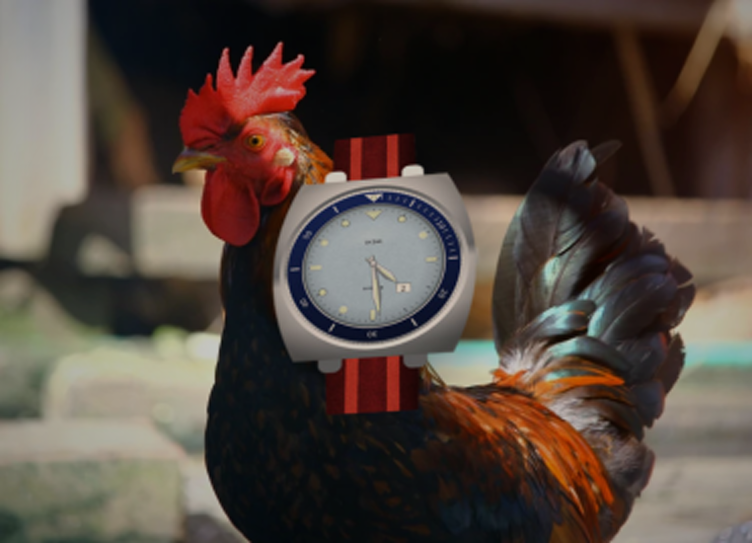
4:29
